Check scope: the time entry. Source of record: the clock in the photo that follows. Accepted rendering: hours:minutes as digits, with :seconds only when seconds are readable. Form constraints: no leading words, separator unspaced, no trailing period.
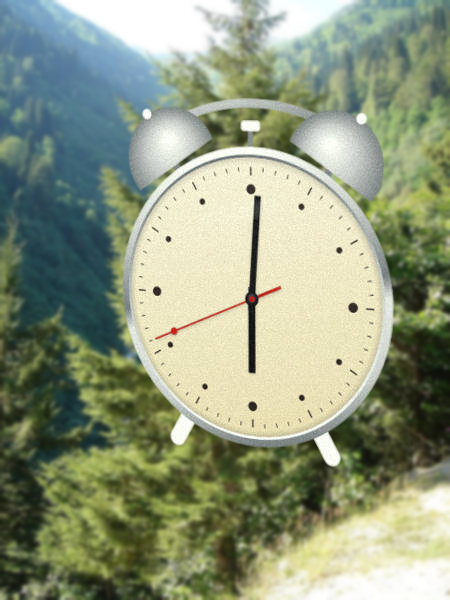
6:00:41
